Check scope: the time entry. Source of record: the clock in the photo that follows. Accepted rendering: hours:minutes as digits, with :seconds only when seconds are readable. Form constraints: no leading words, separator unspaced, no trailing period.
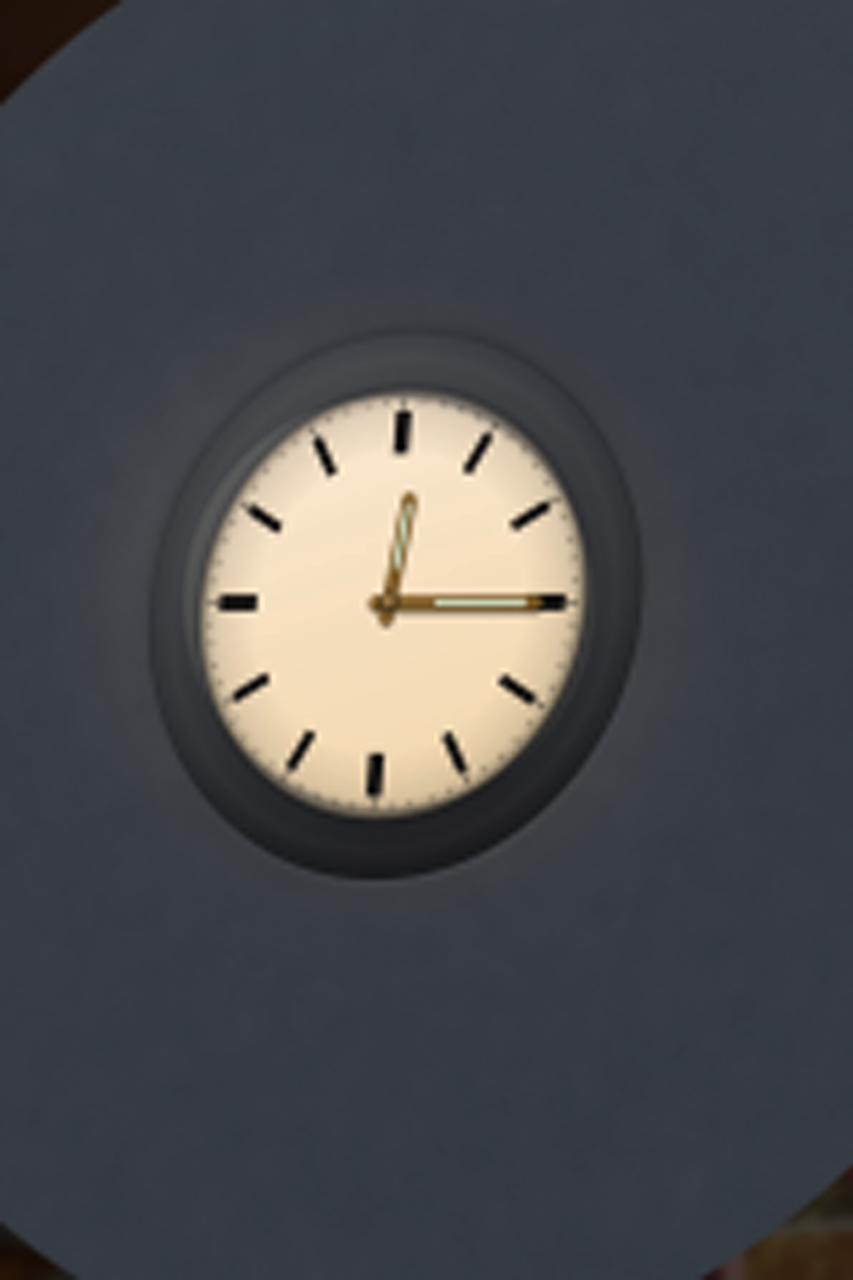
12:15
